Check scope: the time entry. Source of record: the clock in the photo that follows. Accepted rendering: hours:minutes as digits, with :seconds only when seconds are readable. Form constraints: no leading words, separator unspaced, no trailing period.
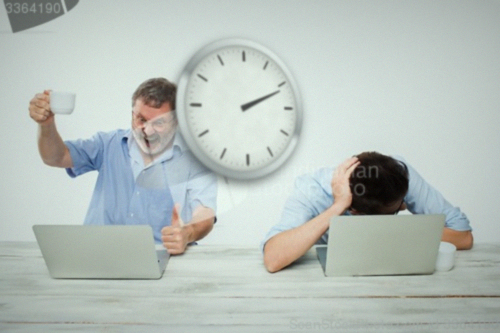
2:11
